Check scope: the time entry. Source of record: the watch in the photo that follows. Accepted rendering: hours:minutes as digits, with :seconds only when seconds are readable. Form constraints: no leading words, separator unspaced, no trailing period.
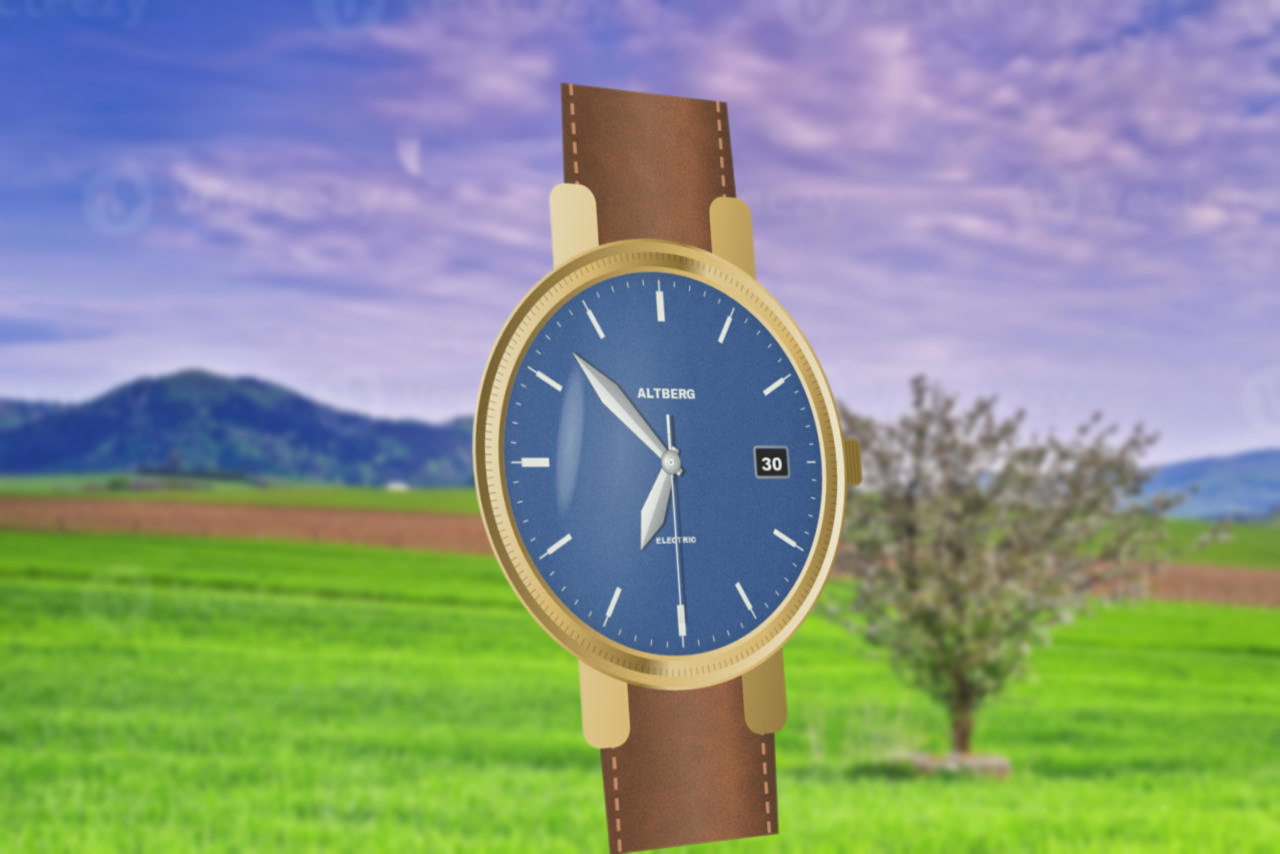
6:52:30
